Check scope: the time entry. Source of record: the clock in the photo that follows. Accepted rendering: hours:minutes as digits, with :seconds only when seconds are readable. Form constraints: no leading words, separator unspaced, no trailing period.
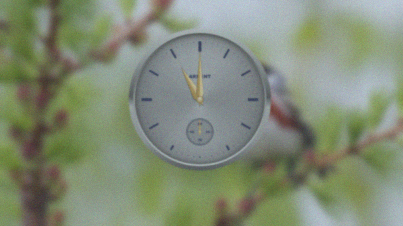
11:00
